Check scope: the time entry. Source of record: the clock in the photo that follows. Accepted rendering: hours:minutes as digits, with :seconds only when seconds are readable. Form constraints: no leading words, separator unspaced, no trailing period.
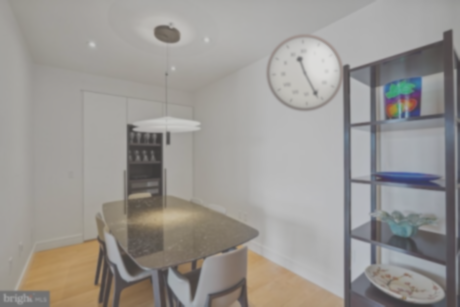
11:26
